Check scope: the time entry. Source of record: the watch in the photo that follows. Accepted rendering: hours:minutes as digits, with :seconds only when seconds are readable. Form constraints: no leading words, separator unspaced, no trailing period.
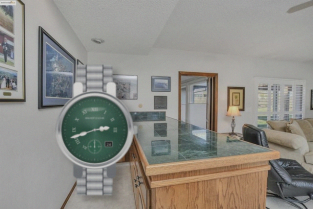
2:42
